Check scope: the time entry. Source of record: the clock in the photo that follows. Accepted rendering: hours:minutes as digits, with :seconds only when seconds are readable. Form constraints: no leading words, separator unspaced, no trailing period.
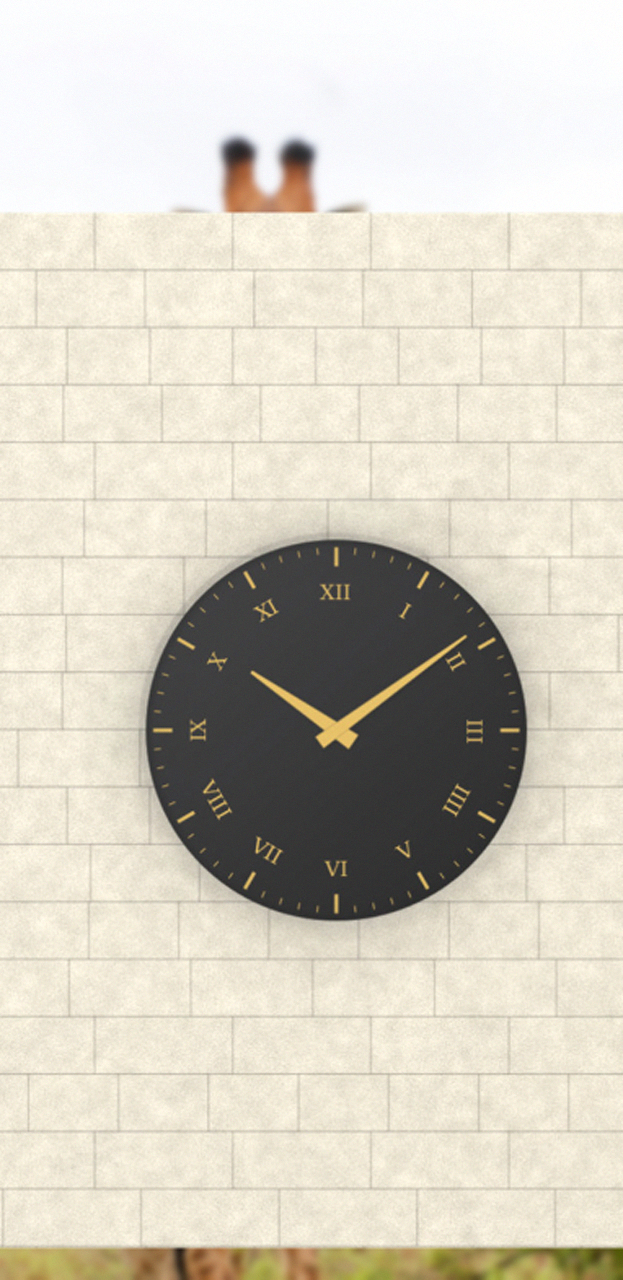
10:09
